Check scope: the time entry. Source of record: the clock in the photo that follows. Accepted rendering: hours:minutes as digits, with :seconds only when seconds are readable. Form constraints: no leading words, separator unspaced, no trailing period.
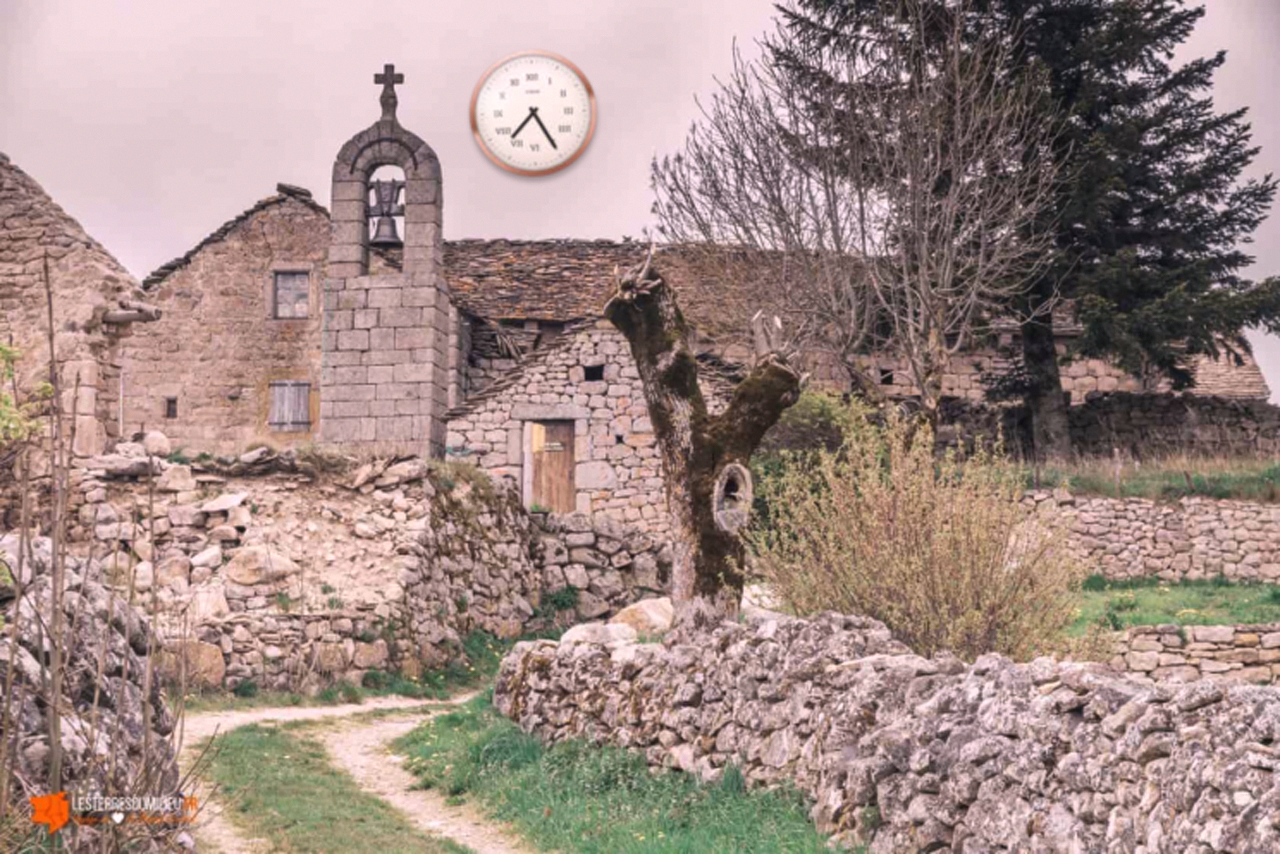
7:25
